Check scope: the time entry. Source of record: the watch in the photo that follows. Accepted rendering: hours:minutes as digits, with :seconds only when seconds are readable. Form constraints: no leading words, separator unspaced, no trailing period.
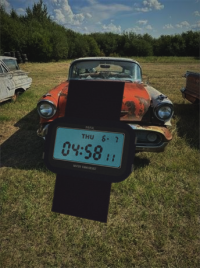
4:58:11
